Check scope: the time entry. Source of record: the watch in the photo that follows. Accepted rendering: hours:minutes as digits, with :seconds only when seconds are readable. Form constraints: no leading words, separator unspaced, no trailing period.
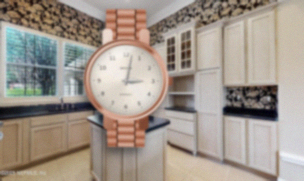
3:02
